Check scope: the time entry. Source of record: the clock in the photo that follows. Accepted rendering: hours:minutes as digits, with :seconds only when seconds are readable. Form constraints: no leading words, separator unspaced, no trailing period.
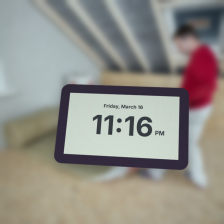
11:16
